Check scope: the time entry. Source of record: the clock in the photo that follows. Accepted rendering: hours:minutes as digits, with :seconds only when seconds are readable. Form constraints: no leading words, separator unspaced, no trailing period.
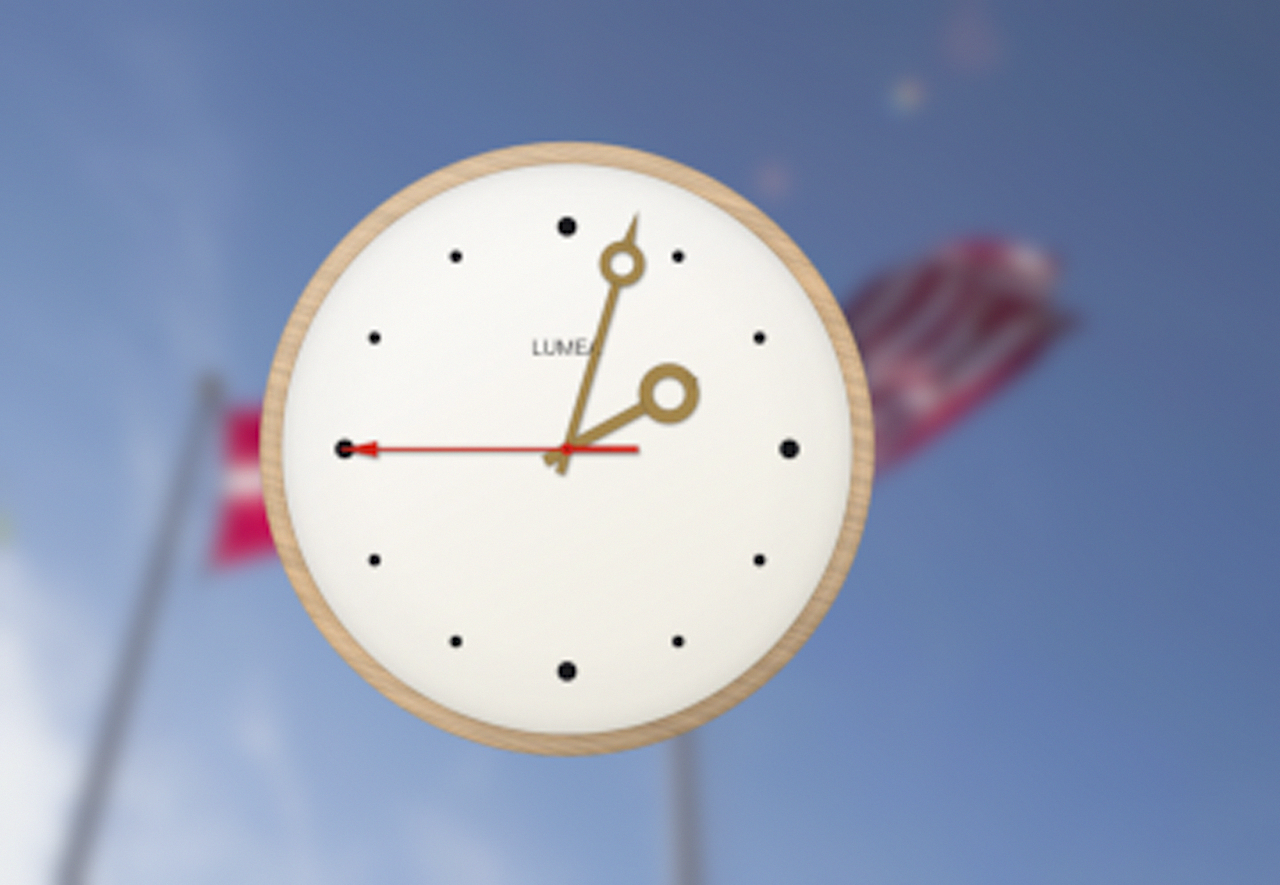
2:02:45
